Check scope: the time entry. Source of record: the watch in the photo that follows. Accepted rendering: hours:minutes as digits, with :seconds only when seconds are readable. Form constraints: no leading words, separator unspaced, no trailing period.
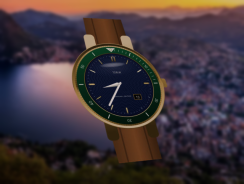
8:36
